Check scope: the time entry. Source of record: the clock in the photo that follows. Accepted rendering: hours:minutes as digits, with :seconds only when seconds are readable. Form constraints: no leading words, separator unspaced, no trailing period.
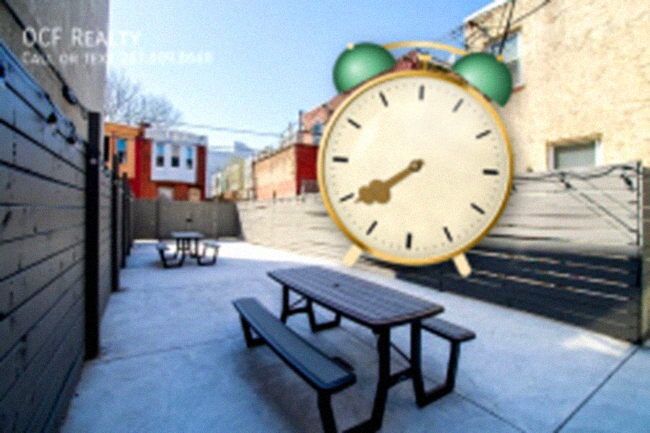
7:39
